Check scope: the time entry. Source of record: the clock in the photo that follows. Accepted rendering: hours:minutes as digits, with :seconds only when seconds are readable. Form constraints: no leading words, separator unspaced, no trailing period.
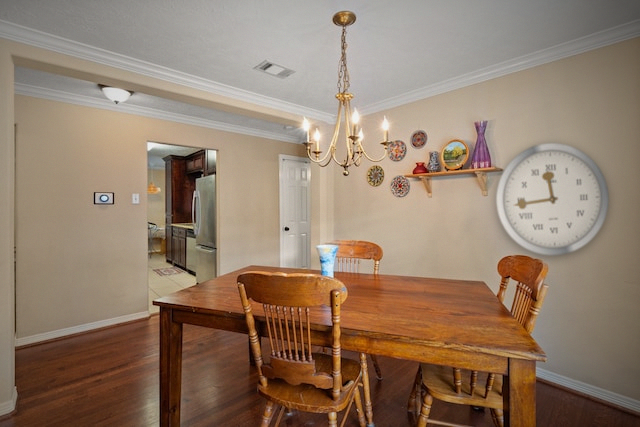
11:44
